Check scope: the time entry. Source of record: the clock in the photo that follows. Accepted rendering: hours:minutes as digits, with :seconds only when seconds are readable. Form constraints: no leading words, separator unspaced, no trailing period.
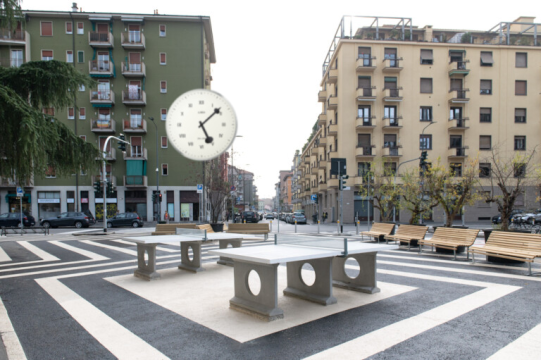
5:08
